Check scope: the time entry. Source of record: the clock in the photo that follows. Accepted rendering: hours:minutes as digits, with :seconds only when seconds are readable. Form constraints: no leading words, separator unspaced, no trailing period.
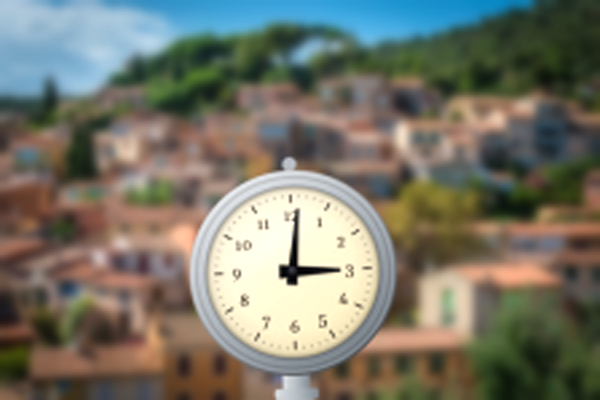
3:01
